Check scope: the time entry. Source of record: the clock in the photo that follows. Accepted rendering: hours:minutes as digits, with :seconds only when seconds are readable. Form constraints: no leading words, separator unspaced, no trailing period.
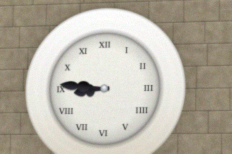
8:46
